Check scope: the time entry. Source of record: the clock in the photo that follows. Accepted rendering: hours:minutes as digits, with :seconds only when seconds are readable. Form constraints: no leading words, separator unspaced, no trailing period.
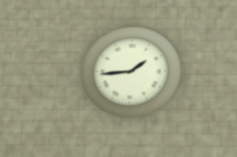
1:44
